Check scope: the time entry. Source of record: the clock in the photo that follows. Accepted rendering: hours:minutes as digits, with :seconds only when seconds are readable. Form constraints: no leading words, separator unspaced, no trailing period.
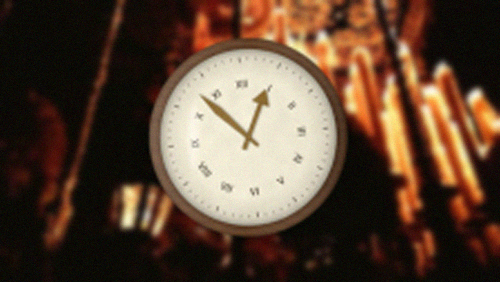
12:53
